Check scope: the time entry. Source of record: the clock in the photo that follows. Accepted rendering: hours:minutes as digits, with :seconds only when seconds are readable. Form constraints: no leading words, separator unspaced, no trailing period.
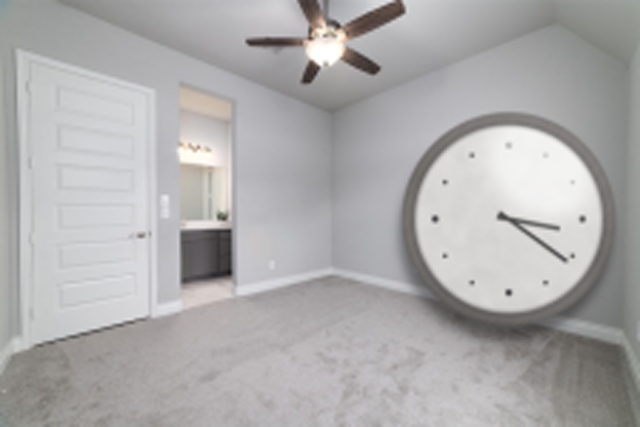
3:21
